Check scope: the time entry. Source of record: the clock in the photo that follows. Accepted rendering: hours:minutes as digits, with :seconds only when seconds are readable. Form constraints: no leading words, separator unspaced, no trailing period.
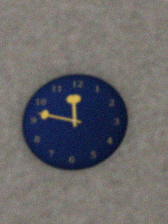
11:47
